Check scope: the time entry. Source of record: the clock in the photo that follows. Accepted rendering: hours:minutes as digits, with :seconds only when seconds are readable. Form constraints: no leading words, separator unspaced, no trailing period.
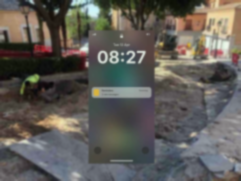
8:27
